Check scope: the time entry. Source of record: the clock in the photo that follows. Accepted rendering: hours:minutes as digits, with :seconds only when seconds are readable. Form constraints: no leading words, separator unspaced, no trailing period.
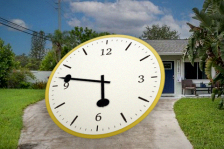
5:47
